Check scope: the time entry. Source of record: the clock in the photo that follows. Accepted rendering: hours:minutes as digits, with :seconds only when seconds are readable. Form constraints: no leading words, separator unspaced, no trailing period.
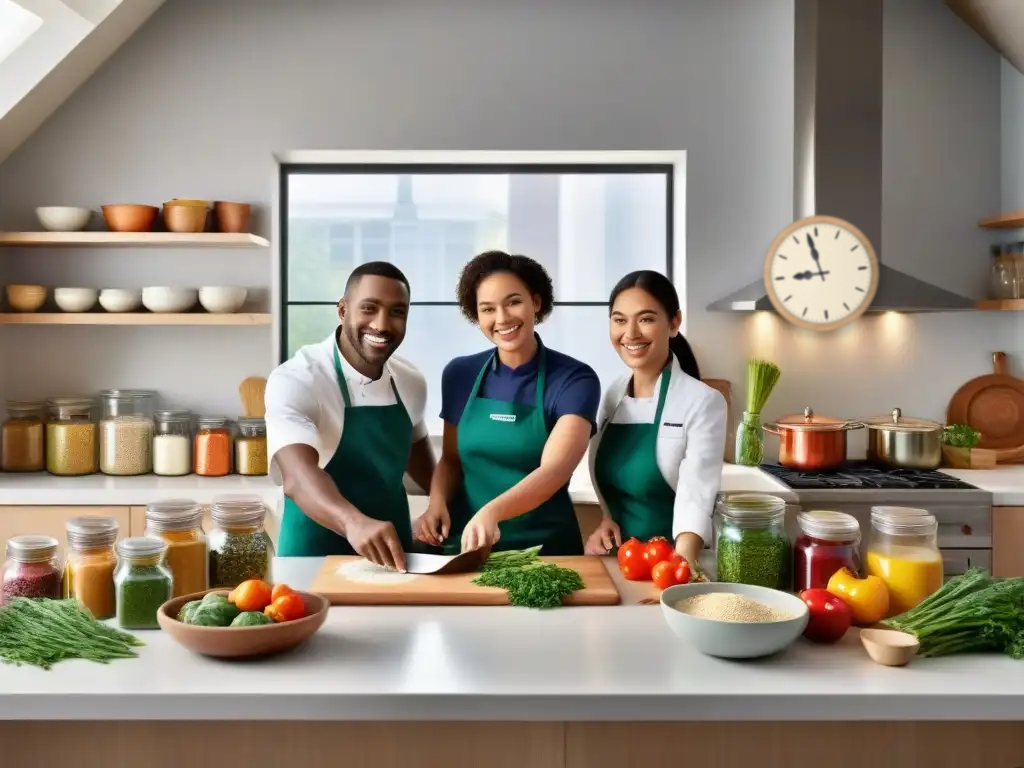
8:58
